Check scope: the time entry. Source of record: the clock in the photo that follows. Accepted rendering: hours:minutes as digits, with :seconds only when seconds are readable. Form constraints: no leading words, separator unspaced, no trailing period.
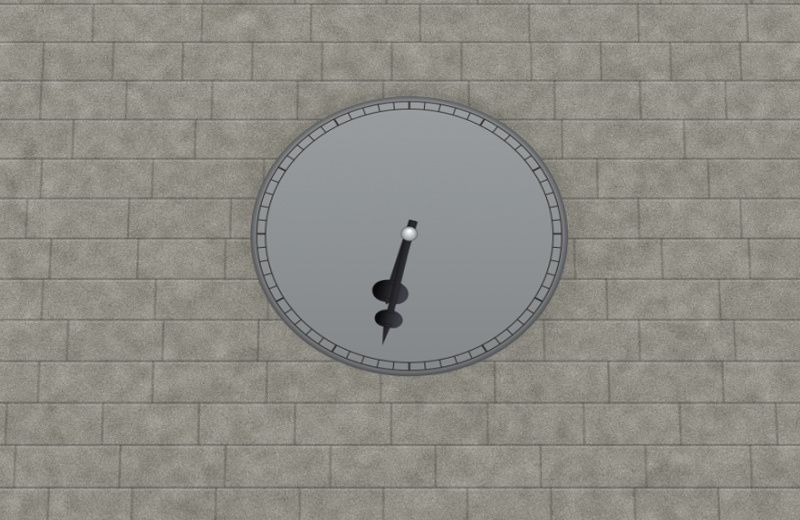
6:32
